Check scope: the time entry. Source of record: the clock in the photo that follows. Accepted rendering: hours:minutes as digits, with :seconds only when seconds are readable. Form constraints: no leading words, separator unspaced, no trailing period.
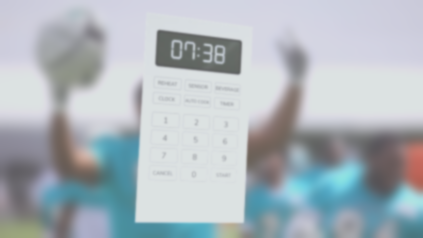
7:38
